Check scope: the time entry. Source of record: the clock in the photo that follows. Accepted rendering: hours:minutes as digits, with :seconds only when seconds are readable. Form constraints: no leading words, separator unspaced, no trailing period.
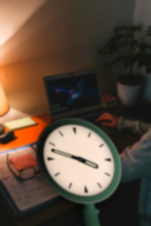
3:48
